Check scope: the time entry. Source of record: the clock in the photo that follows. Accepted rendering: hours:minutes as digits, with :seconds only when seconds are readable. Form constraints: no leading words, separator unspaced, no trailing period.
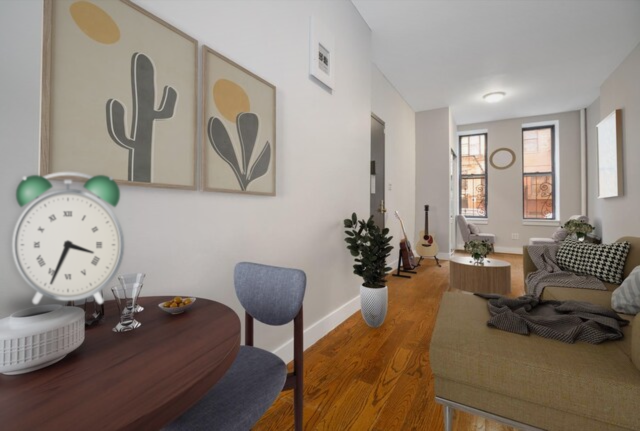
3:34
